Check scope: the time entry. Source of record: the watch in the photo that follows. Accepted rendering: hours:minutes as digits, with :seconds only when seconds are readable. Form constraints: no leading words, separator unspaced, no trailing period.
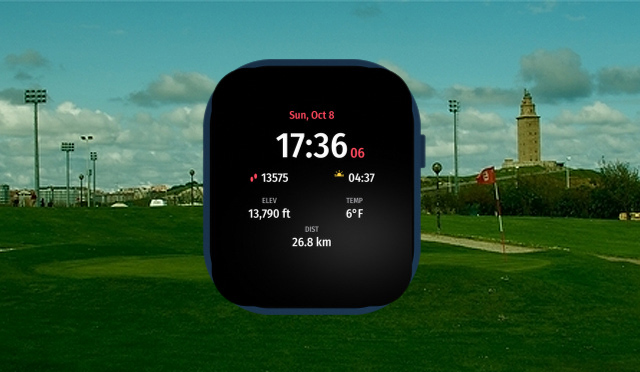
17:36:06
